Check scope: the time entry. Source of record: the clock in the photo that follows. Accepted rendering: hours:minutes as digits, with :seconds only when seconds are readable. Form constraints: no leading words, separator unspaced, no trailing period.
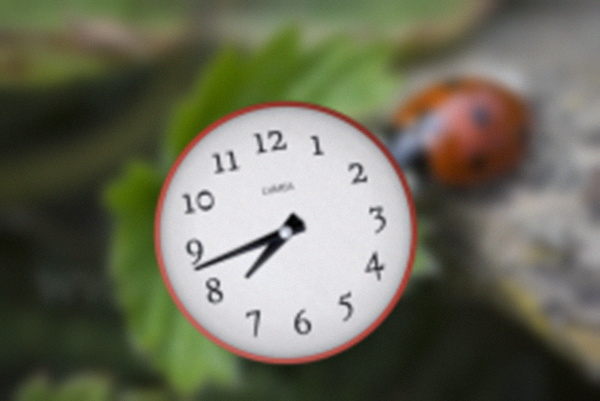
7:43
